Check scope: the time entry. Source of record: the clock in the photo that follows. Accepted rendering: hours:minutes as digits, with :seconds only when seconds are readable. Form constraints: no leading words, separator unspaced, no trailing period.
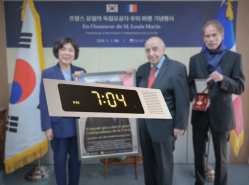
7:04
